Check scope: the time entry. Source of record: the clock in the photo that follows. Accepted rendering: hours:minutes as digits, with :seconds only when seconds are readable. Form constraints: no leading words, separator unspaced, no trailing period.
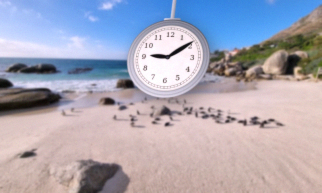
9:09
